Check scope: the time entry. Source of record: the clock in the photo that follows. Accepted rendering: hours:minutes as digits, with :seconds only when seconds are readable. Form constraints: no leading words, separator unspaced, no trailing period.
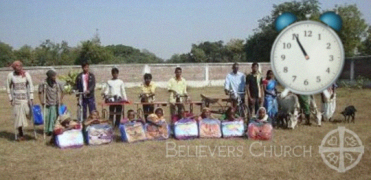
10:55
